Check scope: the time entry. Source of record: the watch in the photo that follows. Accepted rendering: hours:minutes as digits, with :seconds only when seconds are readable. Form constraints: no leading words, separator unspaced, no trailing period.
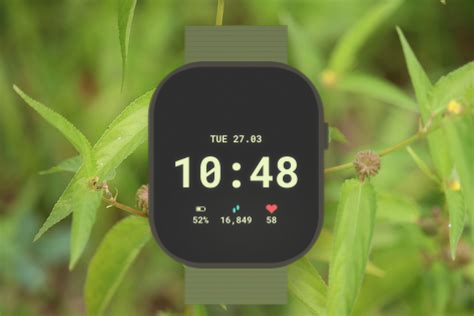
10:48
